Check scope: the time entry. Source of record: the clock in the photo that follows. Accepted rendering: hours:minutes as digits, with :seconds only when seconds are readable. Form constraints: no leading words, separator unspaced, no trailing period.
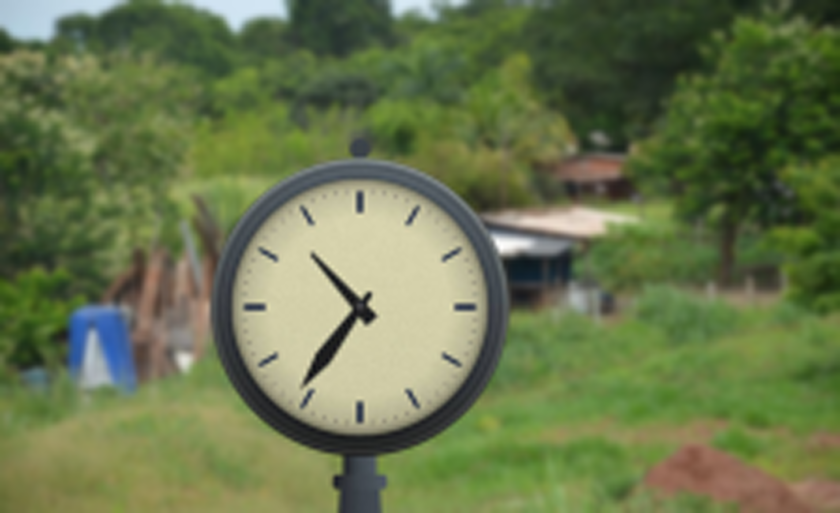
10:36
